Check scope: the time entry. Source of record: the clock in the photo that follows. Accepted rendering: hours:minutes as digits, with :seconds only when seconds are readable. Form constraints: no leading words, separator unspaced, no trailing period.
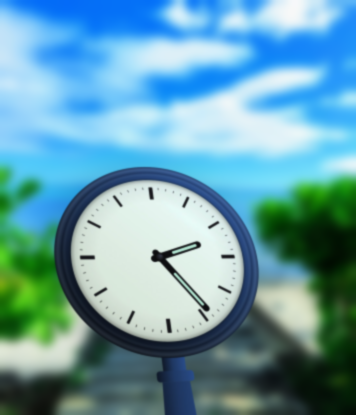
2:24
